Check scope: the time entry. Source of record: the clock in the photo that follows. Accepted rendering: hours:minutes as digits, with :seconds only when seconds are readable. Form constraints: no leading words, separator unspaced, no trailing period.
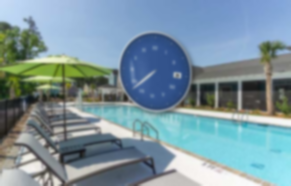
7:38
